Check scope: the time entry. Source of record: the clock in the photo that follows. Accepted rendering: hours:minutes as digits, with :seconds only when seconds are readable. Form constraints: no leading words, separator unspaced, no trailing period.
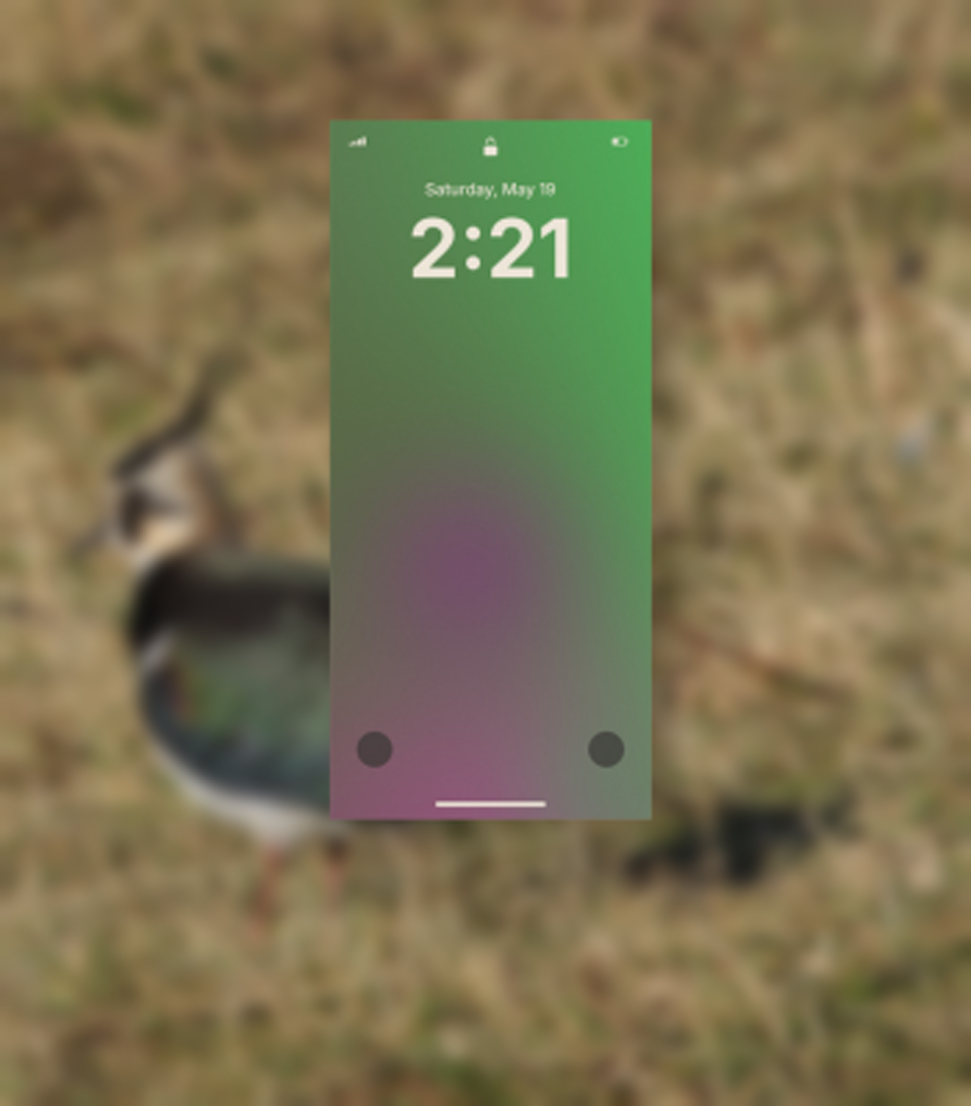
2:21
